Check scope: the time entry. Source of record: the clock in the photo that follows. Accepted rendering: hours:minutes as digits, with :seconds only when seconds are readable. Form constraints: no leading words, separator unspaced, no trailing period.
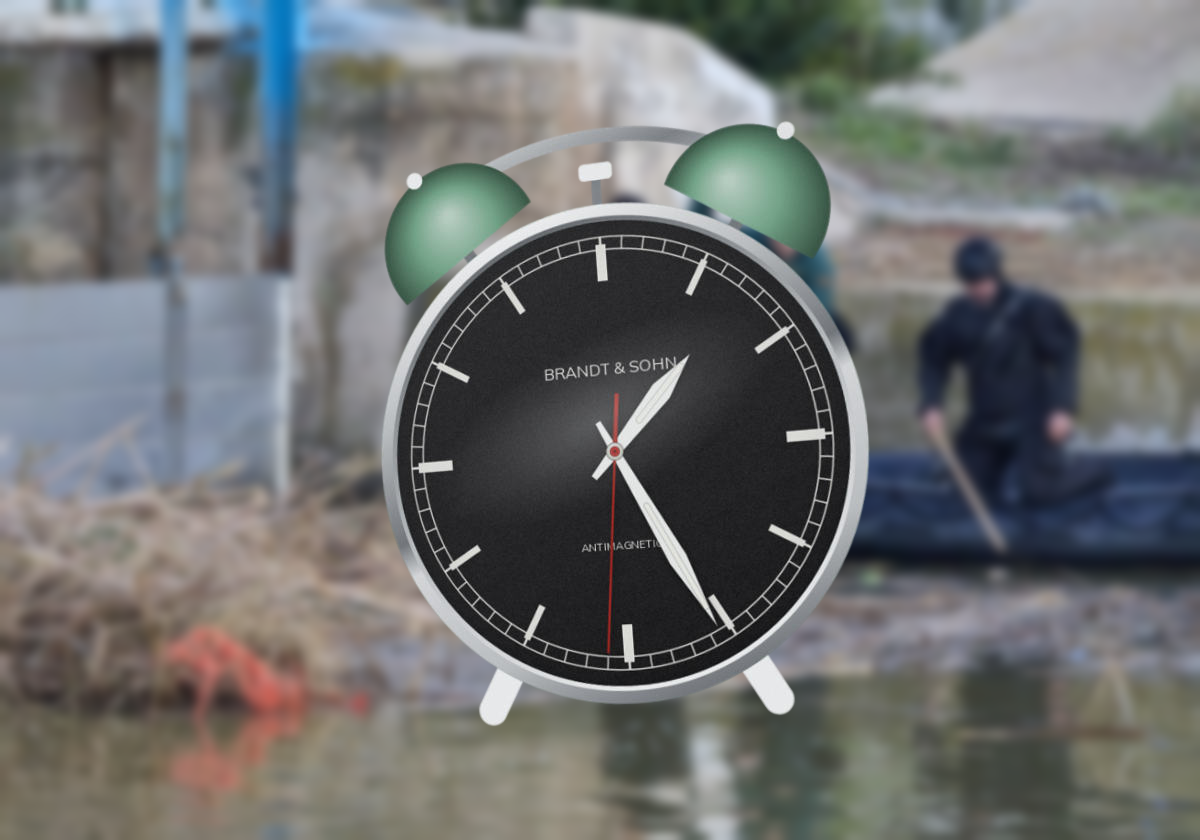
1:25:31
